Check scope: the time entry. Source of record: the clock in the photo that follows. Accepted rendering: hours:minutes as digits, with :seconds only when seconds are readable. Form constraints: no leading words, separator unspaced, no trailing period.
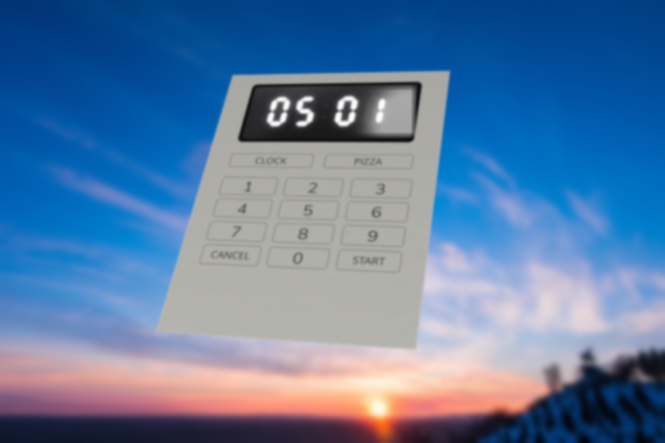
5:01
